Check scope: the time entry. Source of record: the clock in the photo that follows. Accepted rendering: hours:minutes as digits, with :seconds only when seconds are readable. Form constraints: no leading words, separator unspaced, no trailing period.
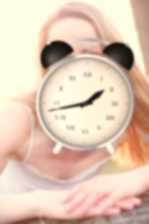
1:43
